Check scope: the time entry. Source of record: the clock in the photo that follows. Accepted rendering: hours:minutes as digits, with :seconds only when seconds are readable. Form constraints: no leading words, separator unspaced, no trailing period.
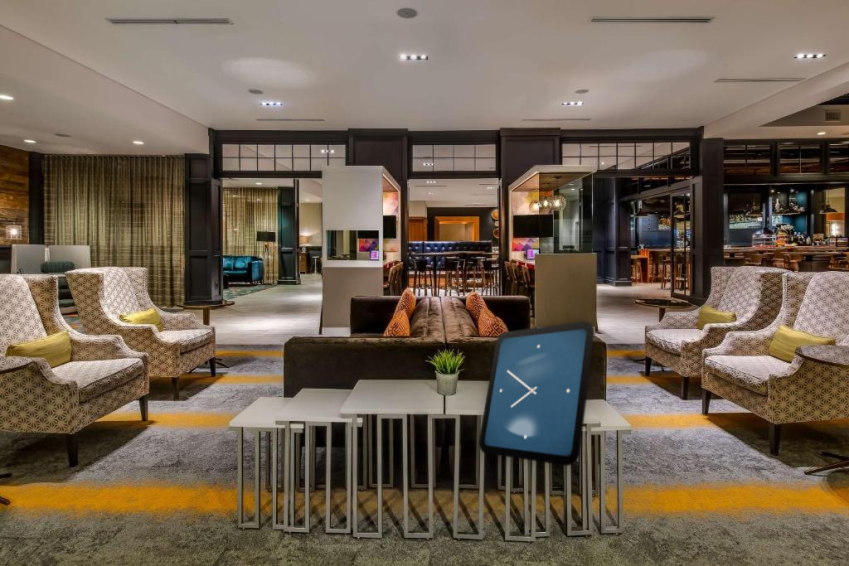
7:50
